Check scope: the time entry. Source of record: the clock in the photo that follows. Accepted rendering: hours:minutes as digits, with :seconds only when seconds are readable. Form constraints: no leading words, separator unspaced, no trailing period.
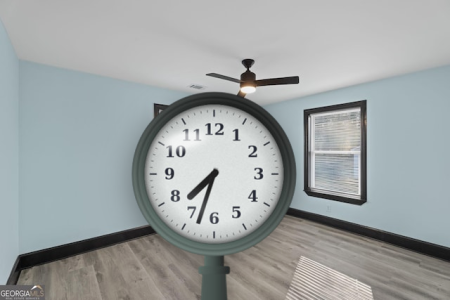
7:33
